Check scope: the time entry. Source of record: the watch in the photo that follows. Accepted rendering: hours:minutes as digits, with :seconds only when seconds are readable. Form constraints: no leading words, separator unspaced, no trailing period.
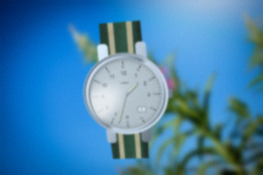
1:33
